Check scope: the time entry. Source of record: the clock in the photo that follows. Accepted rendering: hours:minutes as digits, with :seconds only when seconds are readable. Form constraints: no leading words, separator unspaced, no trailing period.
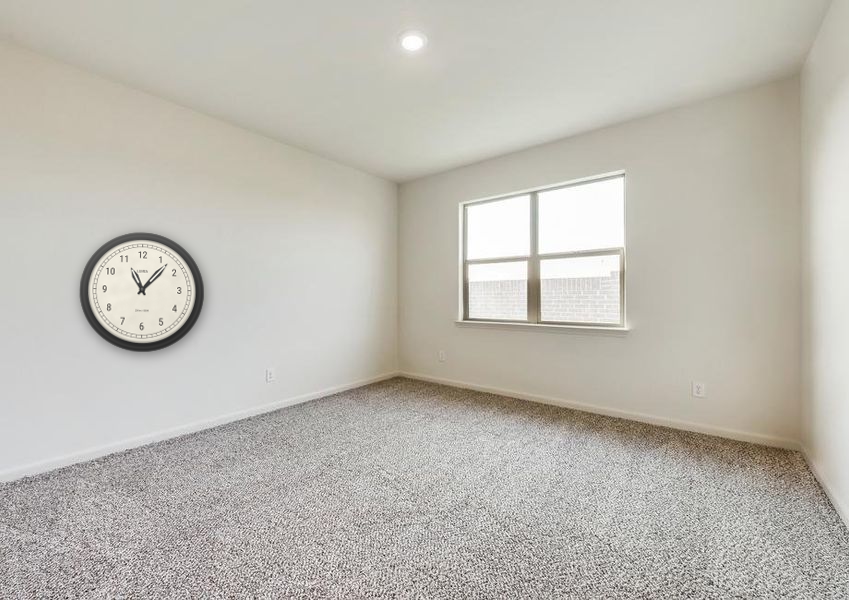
11:07
